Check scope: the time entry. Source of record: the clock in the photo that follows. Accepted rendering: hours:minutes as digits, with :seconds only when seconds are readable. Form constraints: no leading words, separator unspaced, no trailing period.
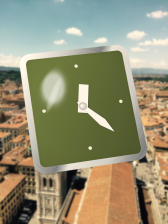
12:23
